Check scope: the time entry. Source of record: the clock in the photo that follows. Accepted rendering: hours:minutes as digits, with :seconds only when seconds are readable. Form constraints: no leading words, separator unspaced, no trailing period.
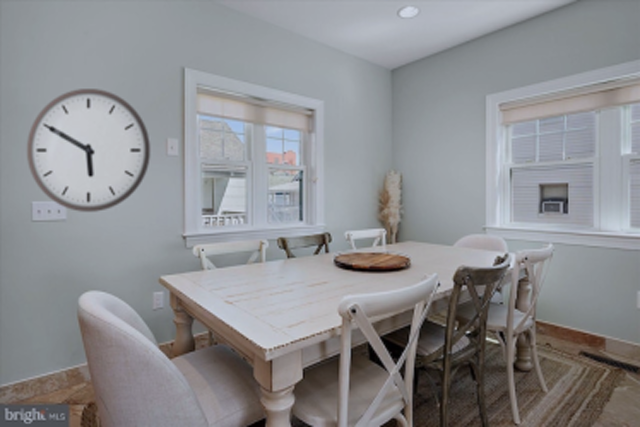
5:50
